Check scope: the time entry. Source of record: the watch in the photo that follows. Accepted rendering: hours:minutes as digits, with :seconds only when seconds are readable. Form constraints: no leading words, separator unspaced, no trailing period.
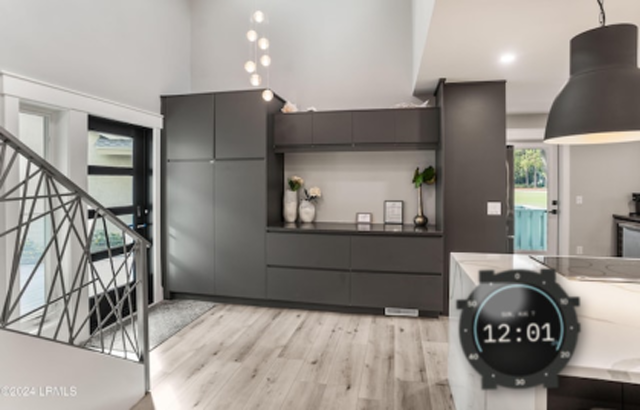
12:01
